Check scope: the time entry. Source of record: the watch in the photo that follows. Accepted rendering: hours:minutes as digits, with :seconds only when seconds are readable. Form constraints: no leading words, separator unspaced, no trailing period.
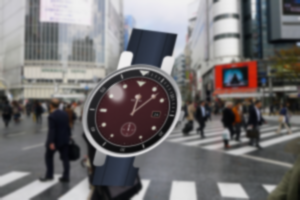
12:07
